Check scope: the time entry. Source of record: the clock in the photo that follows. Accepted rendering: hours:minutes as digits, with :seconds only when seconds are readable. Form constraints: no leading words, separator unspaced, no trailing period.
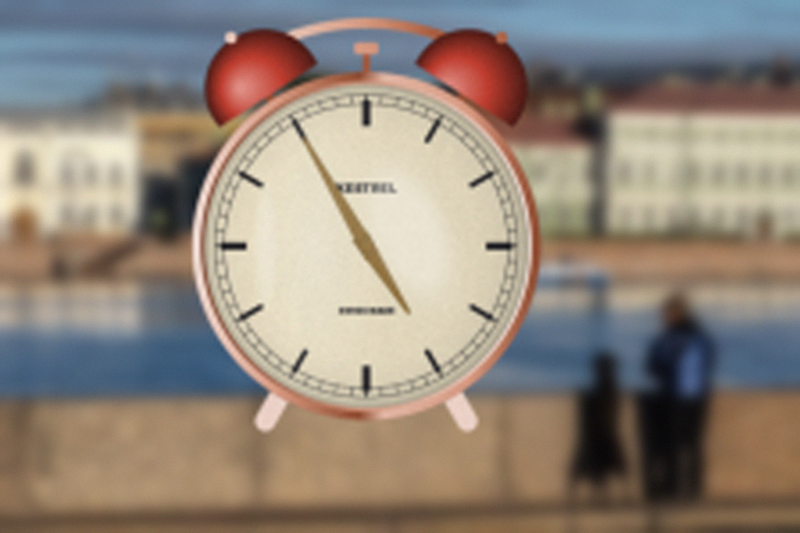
4:55
